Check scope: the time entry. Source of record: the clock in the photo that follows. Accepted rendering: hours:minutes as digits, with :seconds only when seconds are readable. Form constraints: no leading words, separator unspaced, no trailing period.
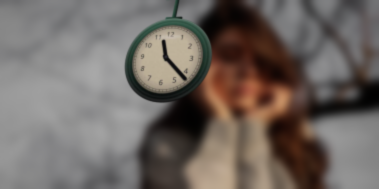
11:22
